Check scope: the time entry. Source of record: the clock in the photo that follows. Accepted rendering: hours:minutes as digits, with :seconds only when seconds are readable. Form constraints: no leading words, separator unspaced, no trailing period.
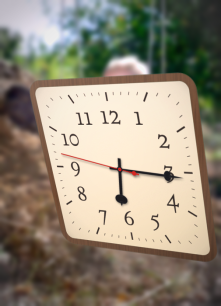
6:15:47
